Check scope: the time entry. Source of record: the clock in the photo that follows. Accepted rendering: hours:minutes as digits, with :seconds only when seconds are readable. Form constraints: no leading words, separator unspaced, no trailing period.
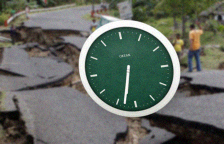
6:33
